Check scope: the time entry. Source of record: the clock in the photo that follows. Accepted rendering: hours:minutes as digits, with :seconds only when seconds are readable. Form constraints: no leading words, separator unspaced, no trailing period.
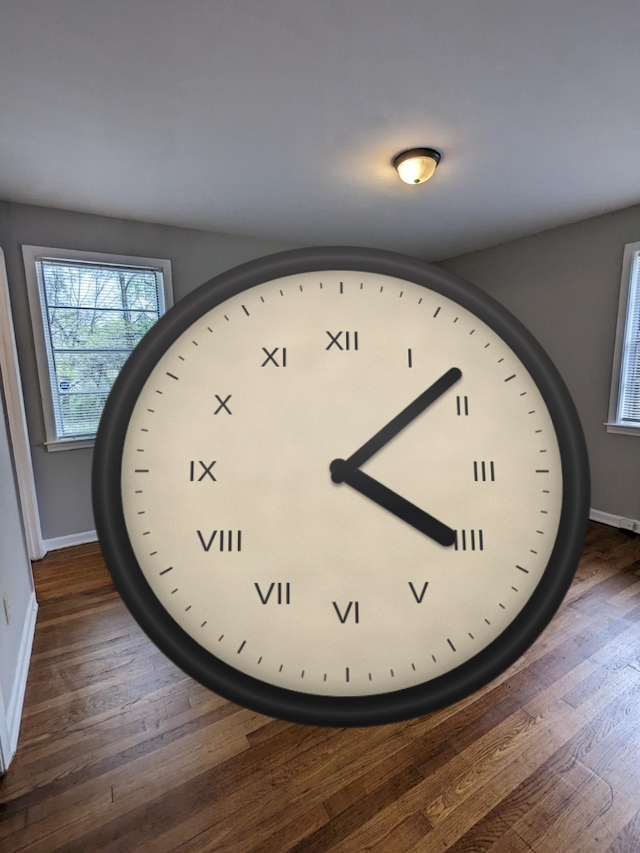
4:08
